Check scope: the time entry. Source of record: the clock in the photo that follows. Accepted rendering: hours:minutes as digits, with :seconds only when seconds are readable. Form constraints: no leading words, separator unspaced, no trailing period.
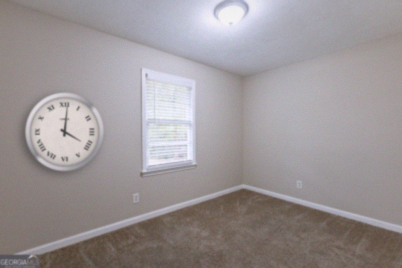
4:01
